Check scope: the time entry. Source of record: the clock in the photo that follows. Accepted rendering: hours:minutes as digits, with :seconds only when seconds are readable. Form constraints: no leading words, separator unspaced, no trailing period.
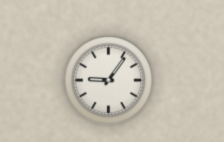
9:06
